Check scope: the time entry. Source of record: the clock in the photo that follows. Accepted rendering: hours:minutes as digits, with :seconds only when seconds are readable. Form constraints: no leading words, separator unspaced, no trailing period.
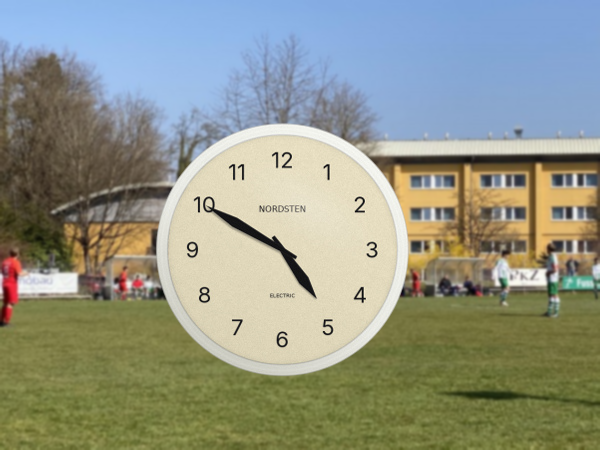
4:50
